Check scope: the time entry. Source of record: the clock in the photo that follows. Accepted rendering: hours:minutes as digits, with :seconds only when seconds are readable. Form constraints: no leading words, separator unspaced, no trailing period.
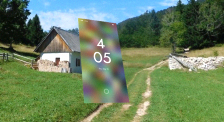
4:05
